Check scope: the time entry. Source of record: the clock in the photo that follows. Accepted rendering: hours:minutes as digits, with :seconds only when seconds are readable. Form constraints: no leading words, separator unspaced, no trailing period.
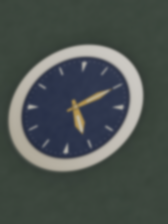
5:10
